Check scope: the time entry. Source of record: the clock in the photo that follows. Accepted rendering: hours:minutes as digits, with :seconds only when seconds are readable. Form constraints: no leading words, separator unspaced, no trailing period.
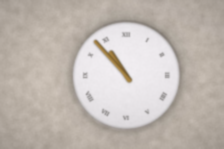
10:53
